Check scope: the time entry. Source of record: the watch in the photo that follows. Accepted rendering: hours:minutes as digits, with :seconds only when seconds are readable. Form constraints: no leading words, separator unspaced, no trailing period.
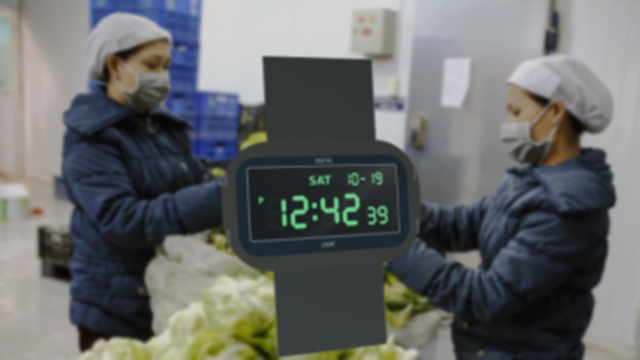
12:42:39
